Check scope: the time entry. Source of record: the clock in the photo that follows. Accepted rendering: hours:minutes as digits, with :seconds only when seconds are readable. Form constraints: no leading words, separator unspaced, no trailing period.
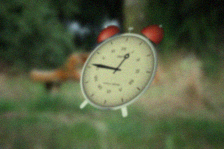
12:46
